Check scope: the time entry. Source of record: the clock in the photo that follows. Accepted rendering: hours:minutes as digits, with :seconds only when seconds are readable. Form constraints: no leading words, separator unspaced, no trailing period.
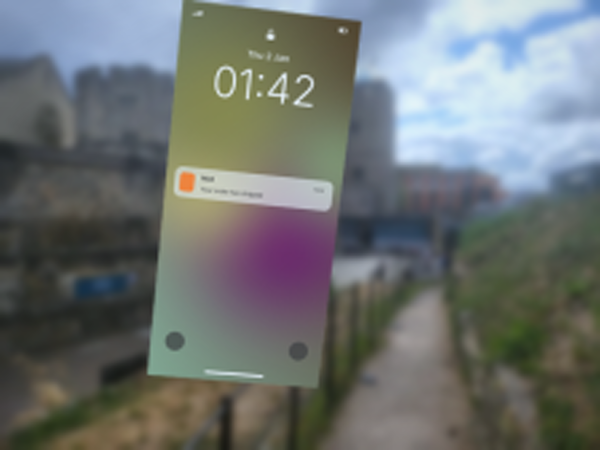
1:42
